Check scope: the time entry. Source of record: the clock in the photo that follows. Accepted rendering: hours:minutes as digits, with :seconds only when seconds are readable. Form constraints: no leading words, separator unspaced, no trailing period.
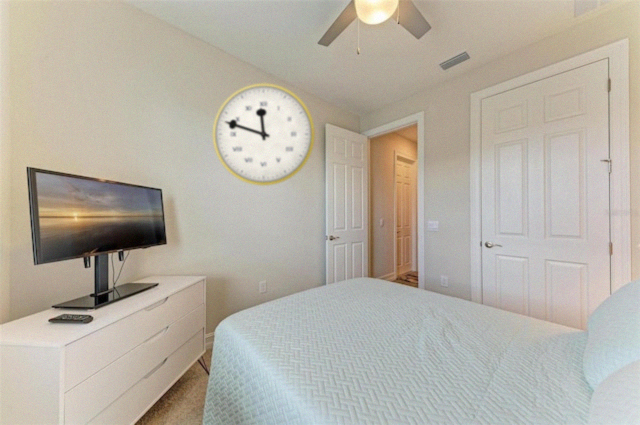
11:48
